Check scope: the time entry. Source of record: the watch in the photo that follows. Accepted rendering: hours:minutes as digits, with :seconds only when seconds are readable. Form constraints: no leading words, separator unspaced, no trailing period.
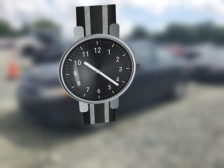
10:22
